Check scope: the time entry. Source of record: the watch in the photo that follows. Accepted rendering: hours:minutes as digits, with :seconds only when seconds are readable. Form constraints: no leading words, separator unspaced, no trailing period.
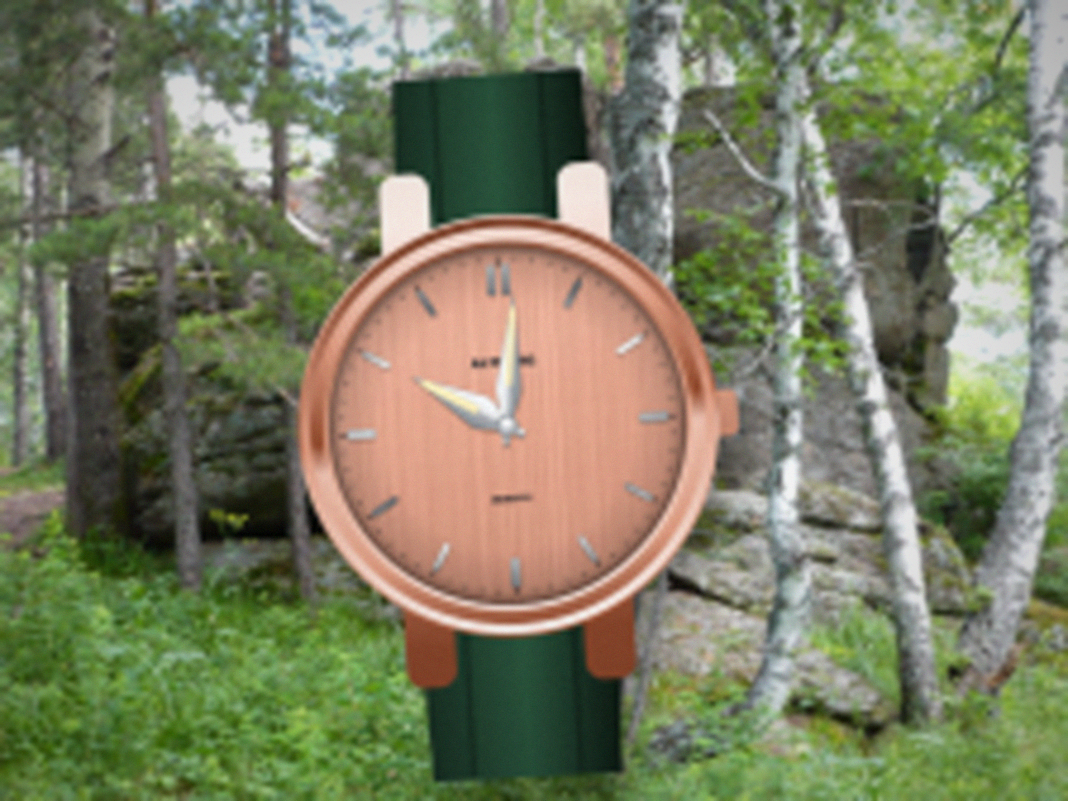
10:01
